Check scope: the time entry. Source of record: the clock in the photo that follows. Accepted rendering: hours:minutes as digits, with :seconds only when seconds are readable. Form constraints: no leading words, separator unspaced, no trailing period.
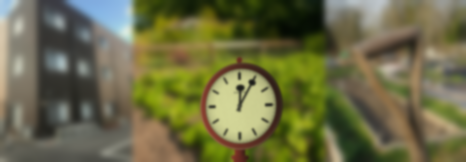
12:05
